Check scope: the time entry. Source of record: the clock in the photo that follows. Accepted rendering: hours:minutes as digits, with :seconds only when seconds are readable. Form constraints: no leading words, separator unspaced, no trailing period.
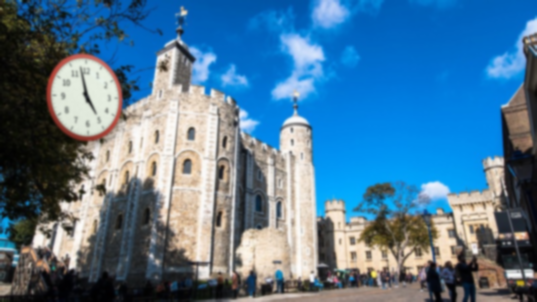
4:58
